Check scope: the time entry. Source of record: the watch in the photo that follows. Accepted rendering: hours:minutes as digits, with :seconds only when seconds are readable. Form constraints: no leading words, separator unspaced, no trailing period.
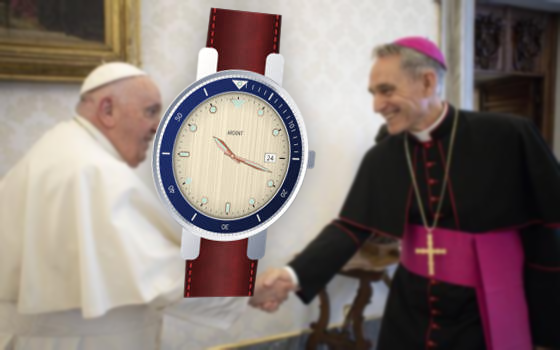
10:18
